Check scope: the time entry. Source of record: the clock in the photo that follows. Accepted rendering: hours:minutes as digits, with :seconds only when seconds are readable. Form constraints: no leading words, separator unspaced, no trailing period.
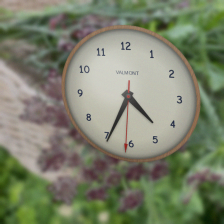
4:34:31
